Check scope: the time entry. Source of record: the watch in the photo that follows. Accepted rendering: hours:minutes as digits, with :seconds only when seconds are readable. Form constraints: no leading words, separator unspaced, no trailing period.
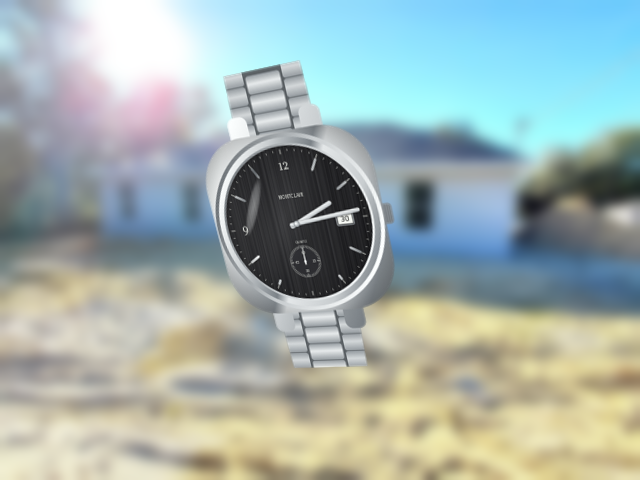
2:14
